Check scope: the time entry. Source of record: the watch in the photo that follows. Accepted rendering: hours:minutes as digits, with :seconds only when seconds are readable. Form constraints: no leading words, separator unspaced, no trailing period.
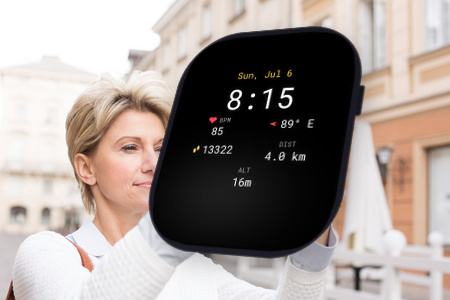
8:15
